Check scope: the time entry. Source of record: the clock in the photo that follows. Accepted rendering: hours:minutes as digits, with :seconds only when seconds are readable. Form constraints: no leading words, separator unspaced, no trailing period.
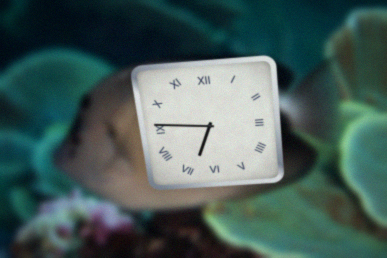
6:46
